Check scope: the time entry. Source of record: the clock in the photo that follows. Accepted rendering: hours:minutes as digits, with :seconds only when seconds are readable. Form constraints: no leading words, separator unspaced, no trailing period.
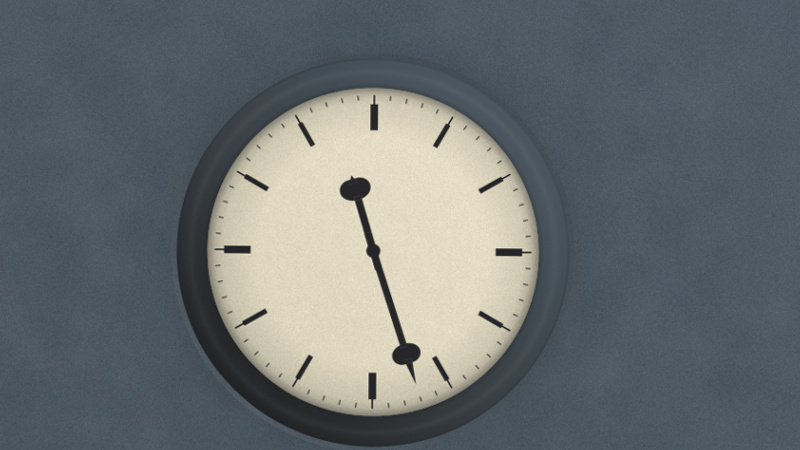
11:27
